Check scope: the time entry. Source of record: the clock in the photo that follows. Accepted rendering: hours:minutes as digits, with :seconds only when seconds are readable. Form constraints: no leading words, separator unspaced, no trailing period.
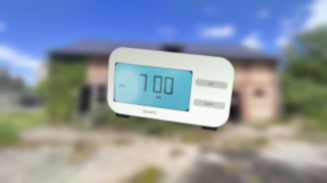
7:00
